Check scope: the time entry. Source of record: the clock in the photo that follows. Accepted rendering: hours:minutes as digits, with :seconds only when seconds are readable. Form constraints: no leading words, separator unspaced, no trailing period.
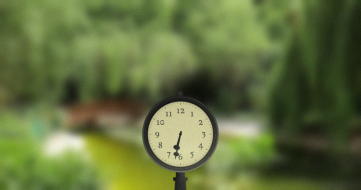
6:32
